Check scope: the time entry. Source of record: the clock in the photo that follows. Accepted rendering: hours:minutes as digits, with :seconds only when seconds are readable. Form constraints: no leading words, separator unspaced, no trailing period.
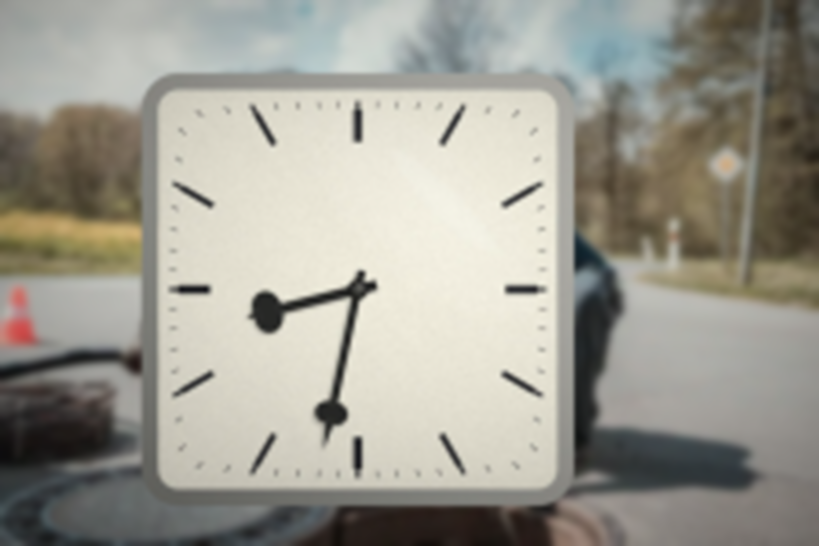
8:32
